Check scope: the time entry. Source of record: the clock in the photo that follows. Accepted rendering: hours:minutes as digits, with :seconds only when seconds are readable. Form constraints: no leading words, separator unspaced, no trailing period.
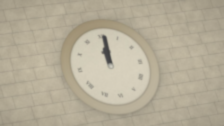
12:01
